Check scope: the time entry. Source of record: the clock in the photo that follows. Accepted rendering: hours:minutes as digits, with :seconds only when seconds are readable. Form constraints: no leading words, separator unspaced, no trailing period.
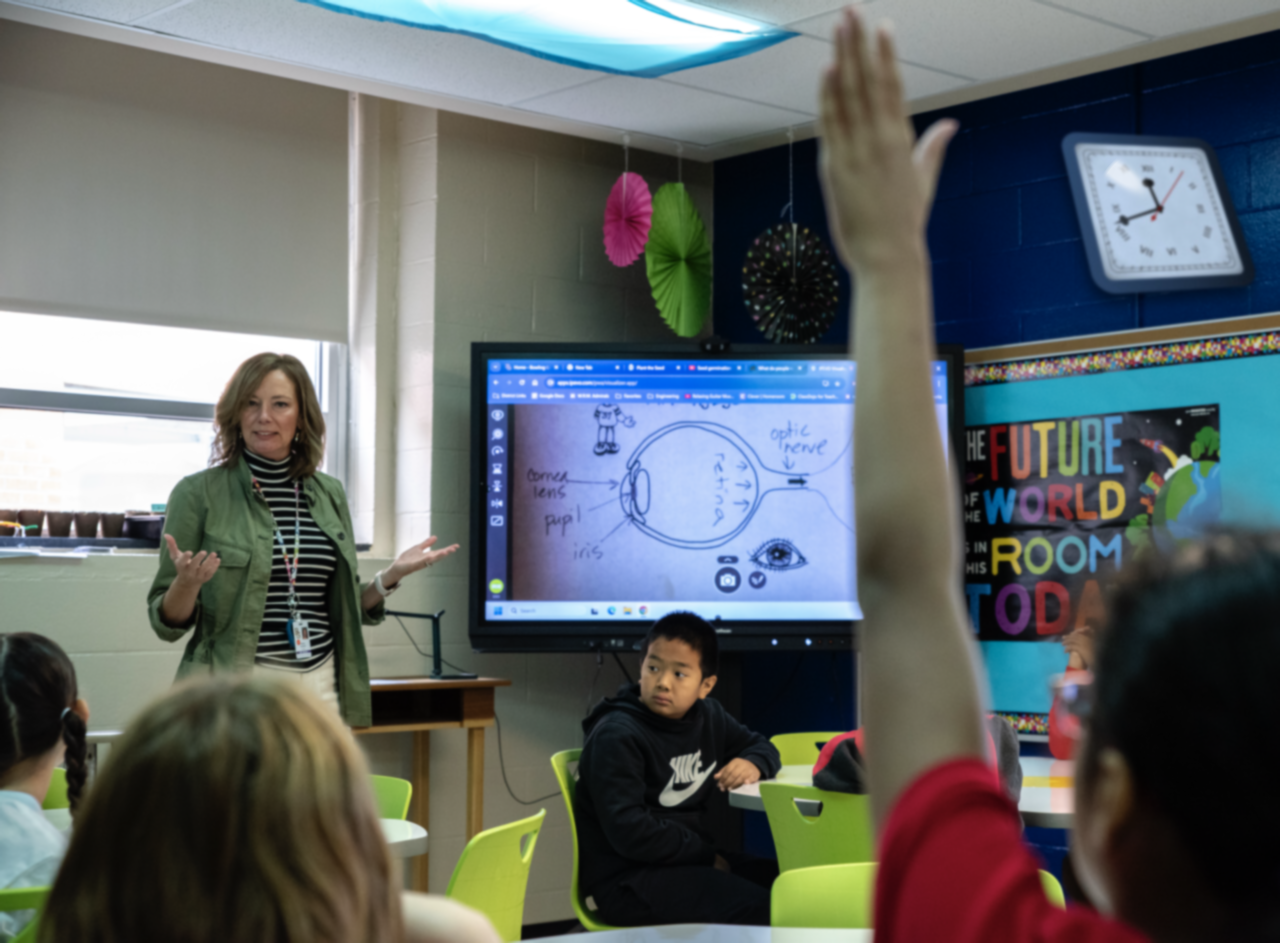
11:42:07
